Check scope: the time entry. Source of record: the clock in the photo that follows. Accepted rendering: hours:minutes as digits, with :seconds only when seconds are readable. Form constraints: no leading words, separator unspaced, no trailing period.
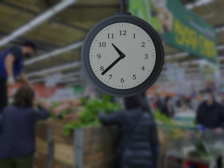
10:38
